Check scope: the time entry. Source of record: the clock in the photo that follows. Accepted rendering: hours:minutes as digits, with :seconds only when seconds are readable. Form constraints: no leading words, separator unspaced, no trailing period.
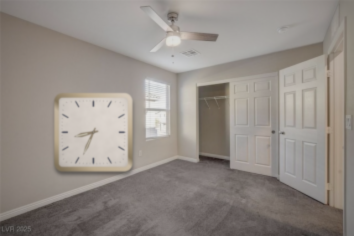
8:34
